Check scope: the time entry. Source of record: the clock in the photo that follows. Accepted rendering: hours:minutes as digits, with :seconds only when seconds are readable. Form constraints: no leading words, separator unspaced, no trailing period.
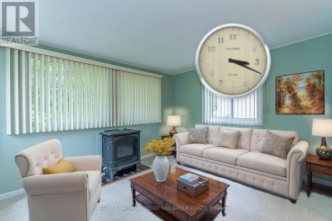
3:19
